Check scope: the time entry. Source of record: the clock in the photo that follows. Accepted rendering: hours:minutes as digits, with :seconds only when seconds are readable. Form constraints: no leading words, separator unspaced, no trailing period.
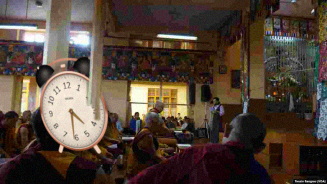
4:31
